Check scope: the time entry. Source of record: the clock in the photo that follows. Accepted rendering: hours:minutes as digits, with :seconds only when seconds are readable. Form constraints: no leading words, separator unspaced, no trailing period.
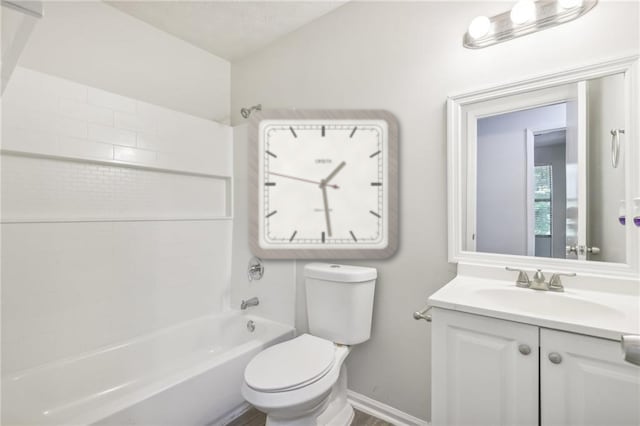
1:28:47
